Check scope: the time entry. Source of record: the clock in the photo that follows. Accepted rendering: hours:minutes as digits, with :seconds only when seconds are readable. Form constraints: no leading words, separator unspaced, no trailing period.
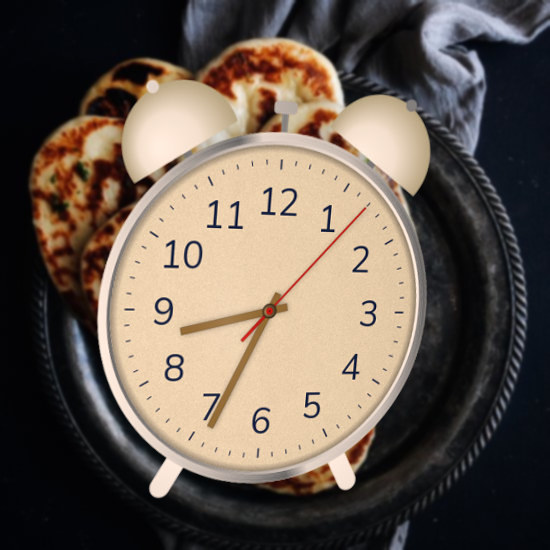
8:34:07
